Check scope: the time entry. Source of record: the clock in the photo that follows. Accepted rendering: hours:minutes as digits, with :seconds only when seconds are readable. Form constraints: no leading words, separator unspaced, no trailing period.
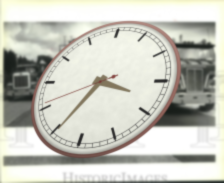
3:34:41
